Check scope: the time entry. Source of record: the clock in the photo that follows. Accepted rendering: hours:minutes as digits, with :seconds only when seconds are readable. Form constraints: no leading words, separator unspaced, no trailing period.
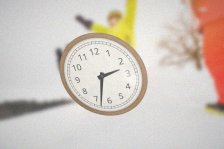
2:33
